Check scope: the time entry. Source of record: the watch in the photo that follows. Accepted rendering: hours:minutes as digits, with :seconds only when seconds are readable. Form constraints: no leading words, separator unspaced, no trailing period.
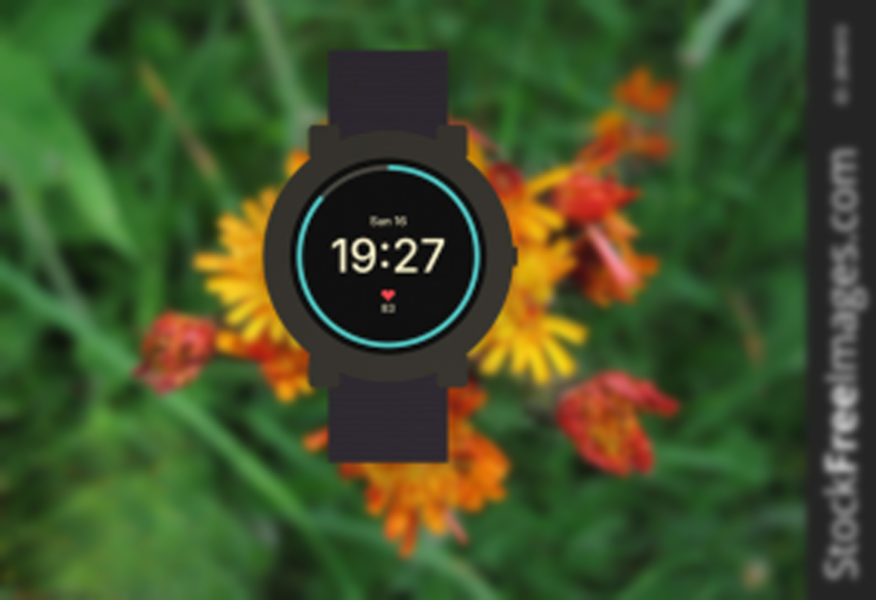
19:27
